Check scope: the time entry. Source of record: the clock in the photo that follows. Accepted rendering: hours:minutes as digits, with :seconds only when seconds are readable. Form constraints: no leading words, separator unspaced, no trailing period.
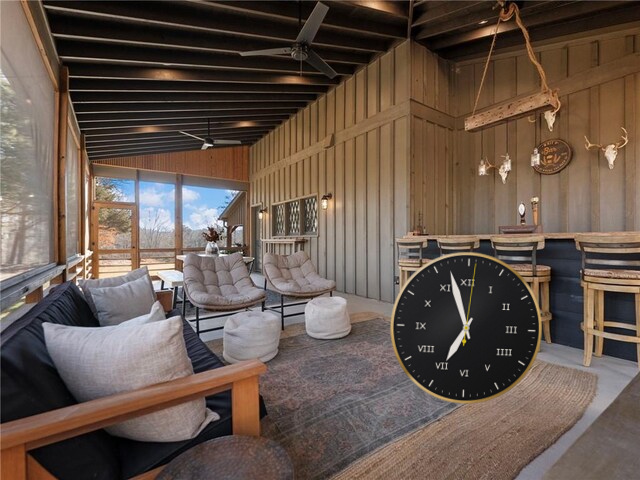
6:57:01
